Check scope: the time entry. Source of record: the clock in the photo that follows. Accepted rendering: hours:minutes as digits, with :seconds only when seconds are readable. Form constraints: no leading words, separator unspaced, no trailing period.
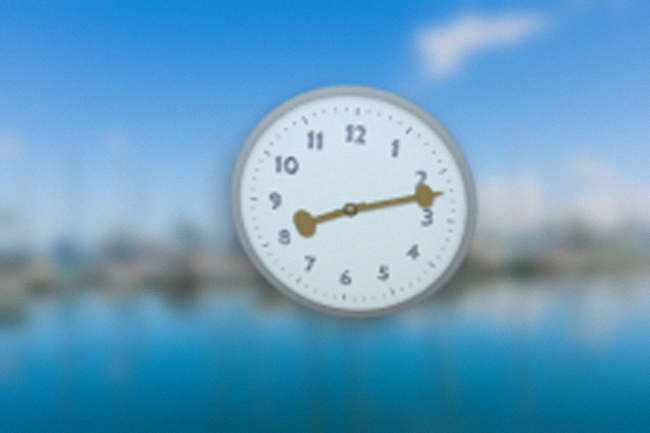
8:12
